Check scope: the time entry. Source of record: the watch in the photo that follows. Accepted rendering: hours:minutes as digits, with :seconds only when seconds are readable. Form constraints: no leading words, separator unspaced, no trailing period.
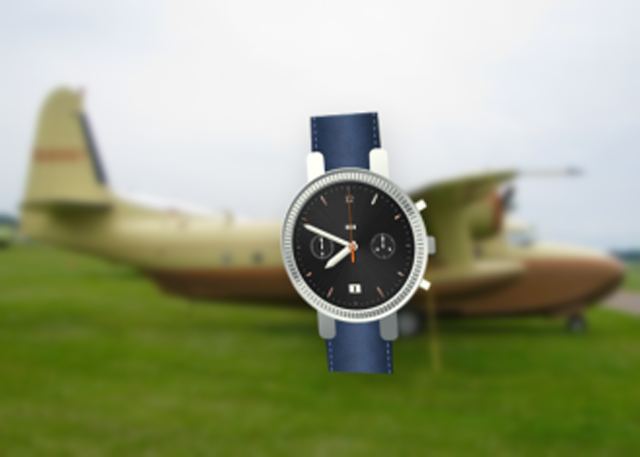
7:49
